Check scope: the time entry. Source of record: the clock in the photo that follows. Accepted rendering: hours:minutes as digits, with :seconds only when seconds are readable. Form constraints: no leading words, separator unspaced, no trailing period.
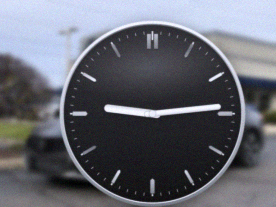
9:14
